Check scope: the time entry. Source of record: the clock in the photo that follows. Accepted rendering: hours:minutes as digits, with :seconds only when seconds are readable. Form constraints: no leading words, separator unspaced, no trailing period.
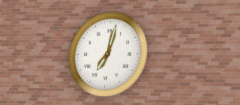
7:02
